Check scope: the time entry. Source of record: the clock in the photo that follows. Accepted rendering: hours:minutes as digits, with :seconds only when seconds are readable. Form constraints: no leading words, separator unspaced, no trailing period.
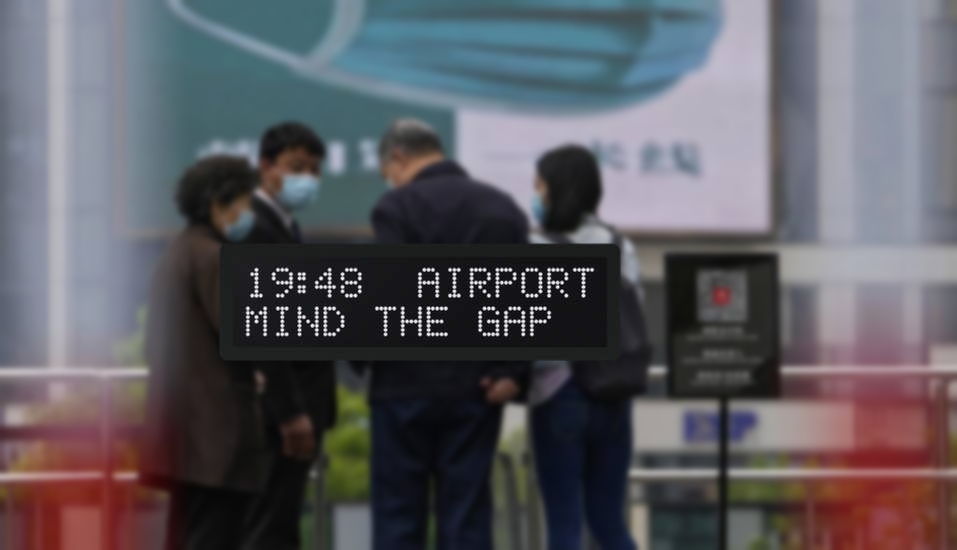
19:48
